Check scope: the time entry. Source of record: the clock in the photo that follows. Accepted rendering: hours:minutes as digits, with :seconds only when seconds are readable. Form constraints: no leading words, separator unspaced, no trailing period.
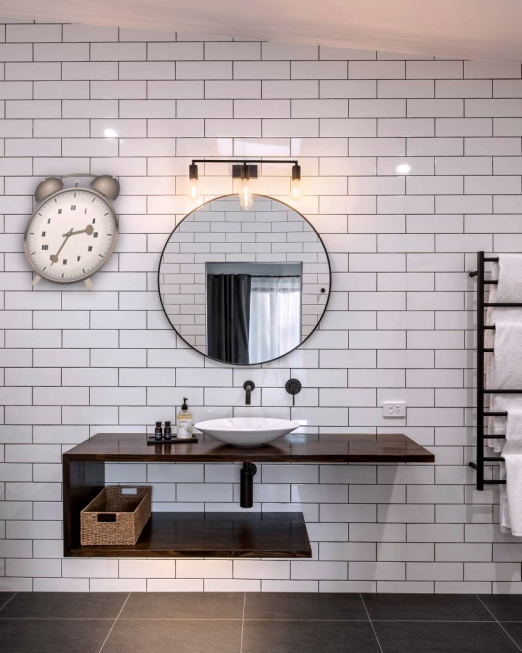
2:34
